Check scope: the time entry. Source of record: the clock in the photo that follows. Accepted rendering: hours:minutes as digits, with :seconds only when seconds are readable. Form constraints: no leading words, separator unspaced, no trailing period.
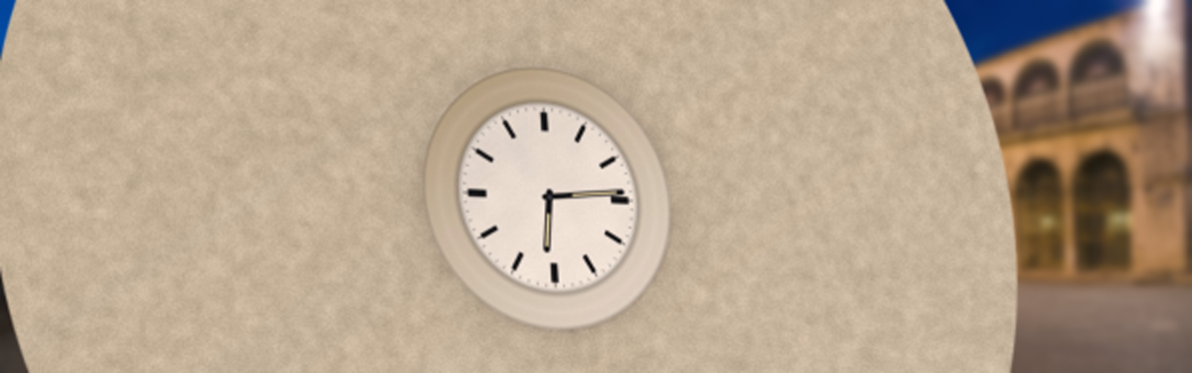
6:14
